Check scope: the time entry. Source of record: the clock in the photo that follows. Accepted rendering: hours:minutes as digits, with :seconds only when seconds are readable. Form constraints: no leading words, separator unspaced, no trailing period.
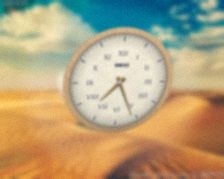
7:26
